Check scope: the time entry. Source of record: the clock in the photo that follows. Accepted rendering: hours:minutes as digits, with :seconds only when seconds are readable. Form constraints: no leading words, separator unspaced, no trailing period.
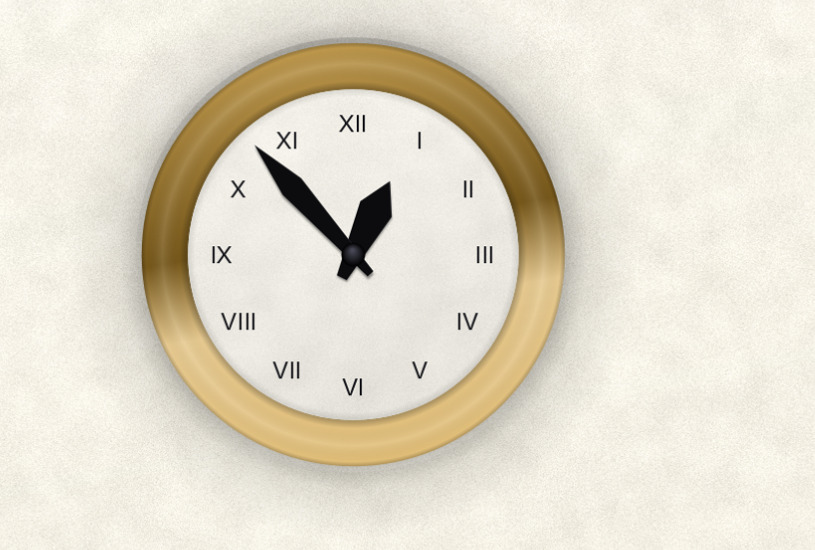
12:53
